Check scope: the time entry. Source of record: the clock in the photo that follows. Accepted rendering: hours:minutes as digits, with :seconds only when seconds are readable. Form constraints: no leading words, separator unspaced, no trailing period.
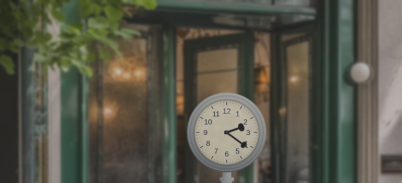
2:21
